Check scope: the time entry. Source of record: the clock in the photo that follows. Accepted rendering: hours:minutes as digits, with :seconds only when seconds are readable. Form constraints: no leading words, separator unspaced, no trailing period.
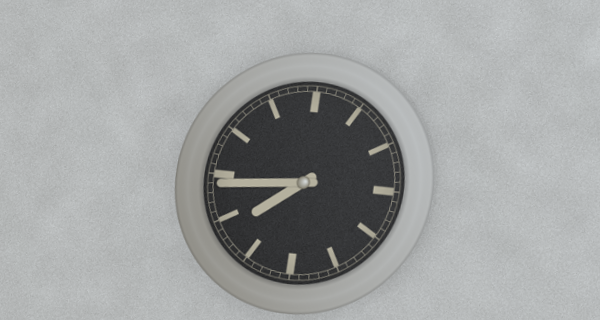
7:44
